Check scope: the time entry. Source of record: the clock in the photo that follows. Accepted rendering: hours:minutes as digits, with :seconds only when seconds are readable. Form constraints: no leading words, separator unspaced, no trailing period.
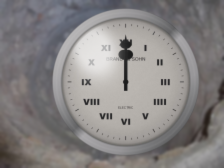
12:00
